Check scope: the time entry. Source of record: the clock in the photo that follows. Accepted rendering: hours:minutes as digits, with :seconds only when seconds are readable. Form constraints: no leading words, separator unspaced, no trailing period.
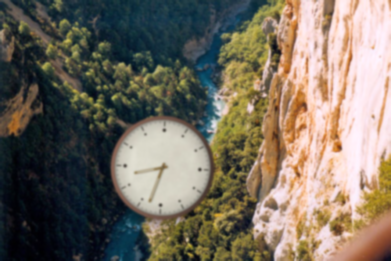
8:33
